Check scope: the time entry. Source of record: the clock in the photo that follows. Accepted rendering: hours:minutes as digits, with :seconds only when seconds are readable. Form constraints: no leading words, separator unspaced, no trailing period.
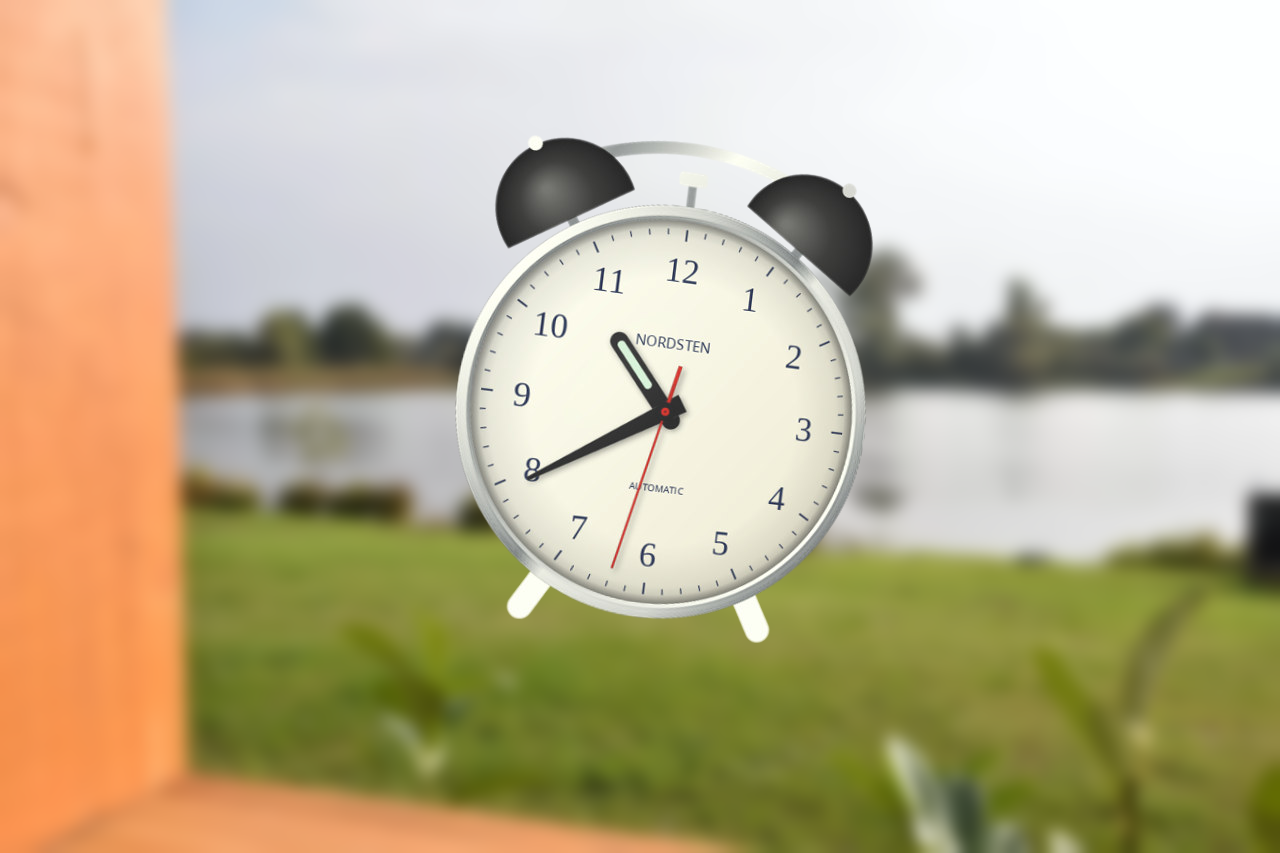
10:39:32
